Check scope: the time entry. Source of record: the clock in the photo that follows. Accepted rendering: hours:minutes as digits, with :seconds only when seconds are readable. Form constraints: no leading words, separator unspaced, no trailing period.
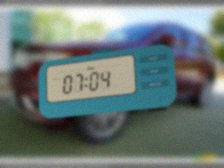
7:04
